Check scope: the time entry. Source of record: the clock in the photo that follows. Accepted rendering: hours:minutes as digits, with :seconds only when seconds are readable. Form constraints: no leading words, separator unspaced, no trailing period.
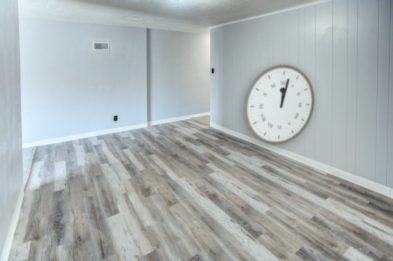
12:02
